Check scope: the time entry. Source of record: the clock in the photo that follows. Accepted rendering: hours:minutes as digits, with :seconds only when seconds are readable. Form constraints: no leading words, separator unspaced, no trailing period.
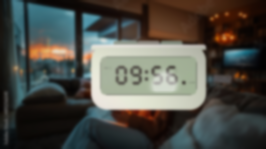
9:56
